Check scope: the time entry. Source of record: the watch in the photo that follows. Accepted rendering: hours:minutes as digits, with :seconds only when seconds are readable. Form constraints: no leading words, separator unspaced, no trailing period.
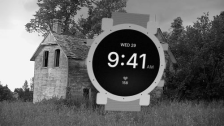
9:41
